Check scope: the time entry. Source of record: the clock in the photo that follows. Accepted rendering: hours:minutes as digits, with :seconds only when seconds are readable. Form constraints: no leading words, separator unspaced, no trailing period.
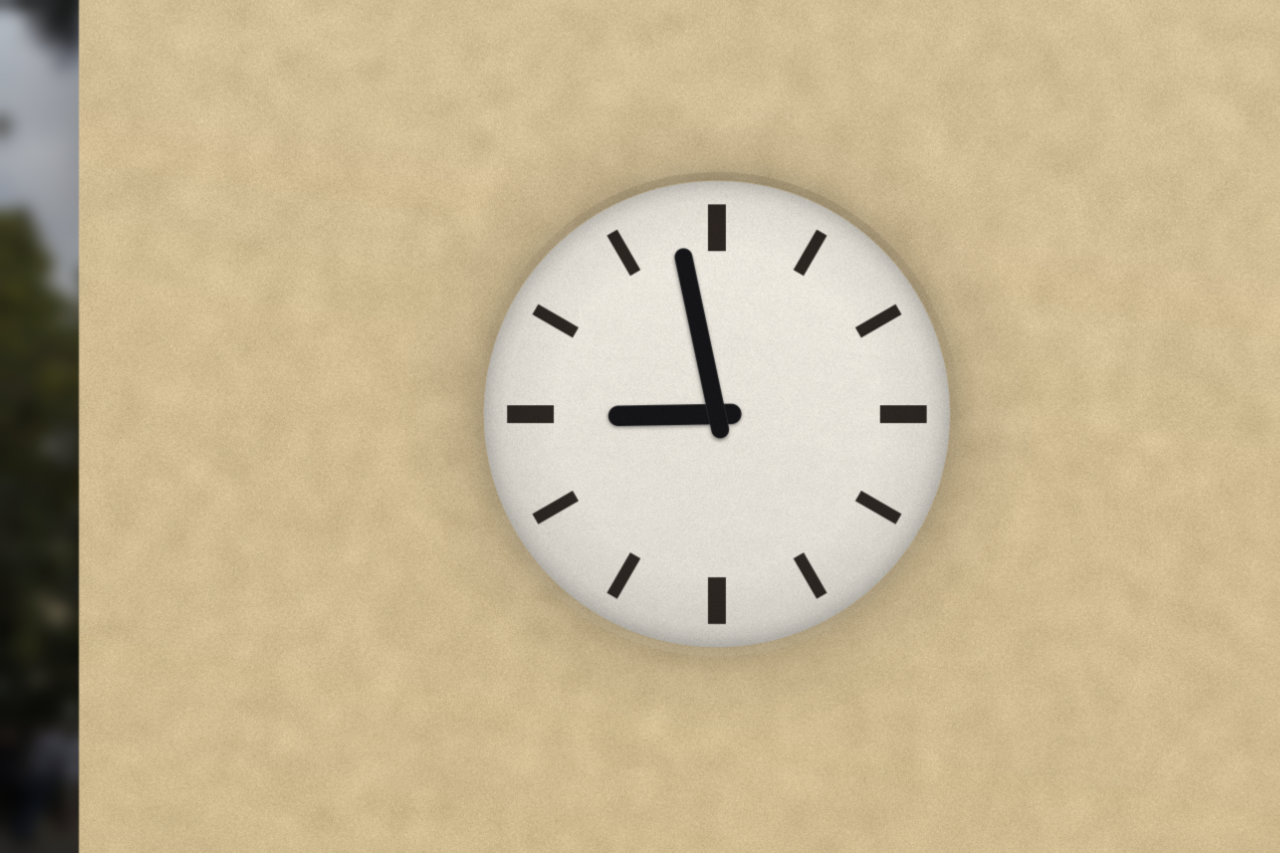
8:58
